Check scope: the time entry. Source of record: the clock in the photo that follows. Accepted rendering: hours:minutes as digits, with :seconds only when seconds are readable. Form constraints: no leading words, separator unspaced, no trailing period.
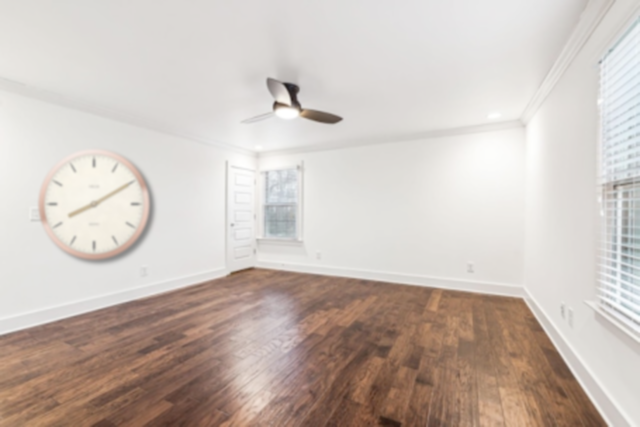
8:10
